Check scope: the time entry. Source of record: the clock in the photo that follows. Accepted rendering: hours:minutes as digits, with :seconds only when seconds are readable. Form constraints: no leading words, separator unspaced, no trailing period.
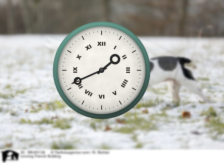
1:41
